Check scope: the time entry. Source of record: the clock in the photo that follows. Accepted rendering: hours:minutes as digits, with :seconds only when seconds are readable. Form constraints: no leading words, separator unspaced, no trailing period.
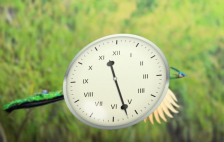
11:27
